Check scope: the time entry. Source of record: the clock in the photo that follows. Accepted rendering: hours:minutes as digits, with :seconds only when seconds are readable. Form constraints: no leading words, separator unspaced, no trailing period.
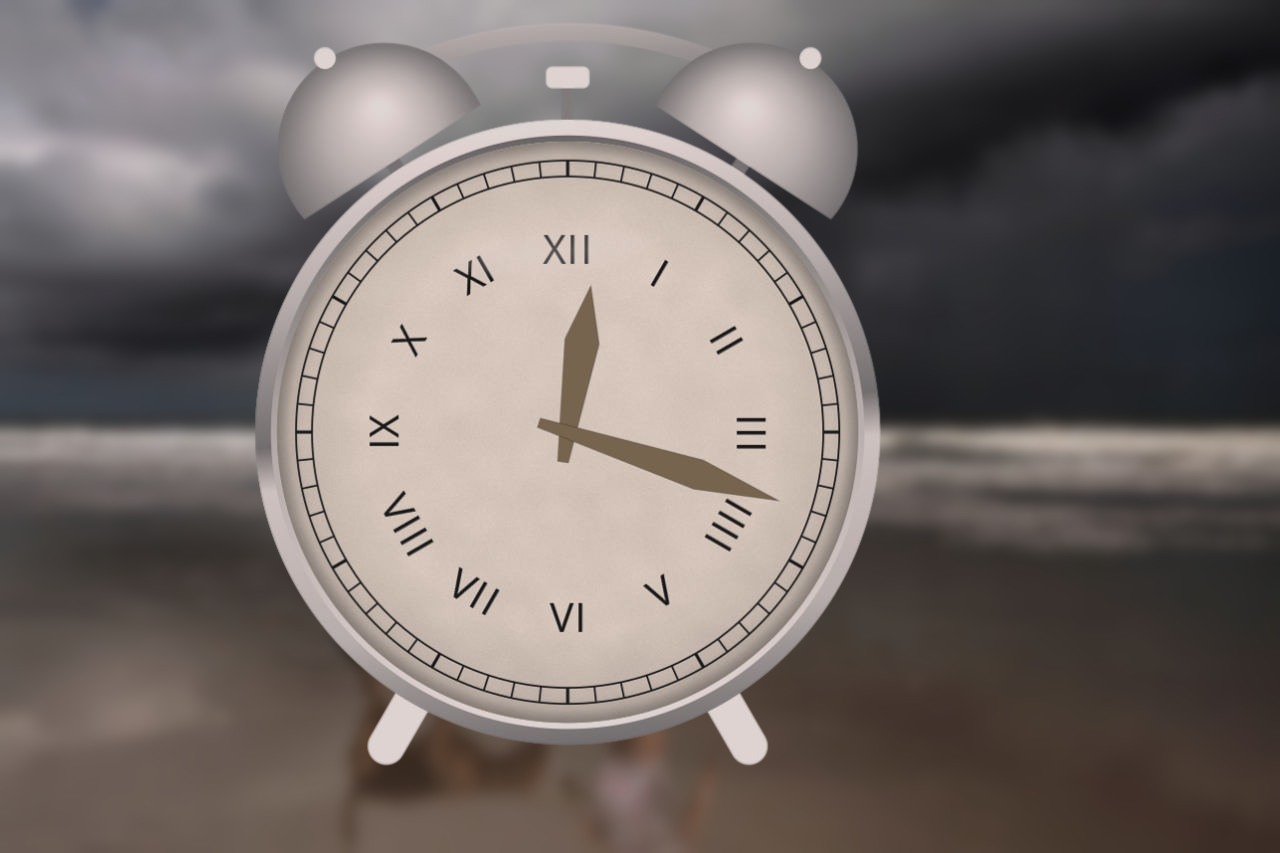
12:18
